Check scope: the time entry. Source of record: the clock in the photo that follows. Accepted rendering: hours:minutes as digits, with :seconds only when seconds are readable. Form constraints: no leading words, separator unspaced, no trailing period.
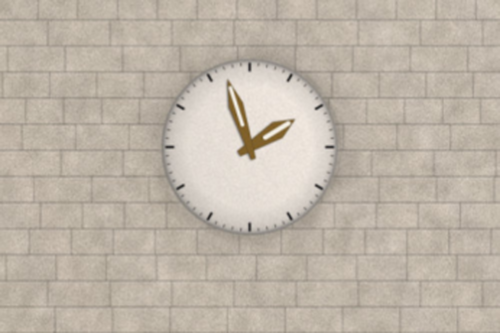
1:57
